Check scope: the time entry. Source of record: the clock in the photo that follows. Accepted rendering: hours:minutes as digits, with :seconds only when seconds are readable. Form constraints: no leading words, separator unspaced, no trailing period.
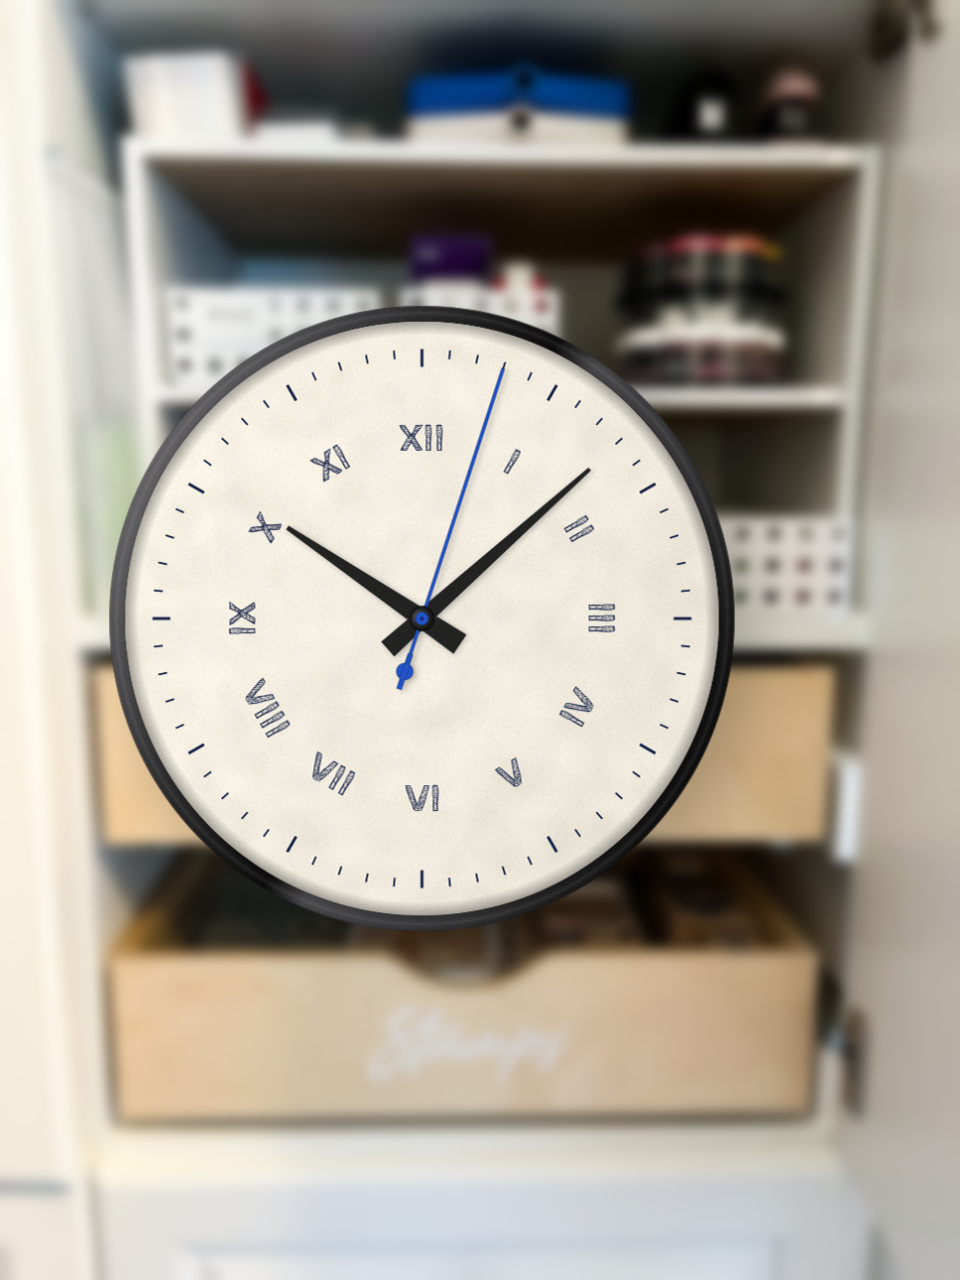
10:08:03
